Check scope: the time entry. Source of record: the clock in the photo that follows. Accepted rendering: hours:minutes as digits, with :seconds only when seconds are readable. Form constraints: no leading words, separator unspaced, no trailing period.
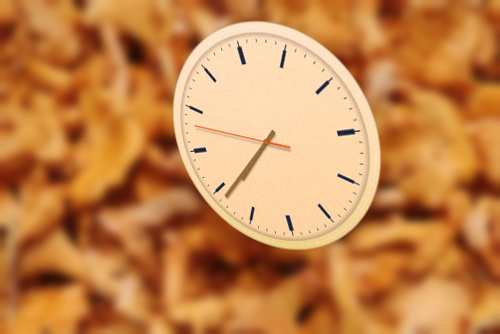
7:38:48
